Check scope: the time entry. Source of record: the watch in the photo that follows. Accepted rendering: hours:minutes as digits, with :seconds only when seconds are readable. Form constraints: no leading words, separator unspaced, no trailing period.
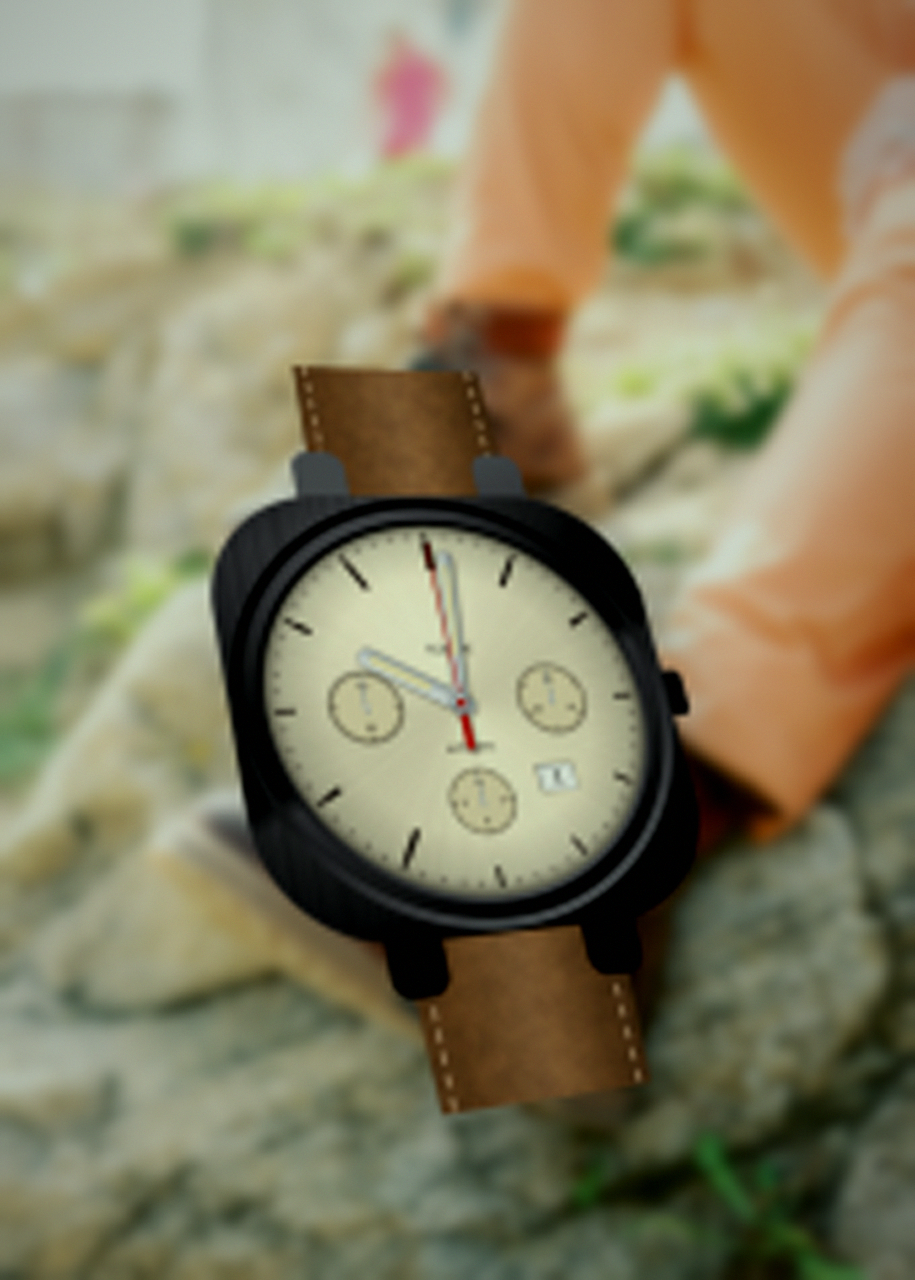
10:01
